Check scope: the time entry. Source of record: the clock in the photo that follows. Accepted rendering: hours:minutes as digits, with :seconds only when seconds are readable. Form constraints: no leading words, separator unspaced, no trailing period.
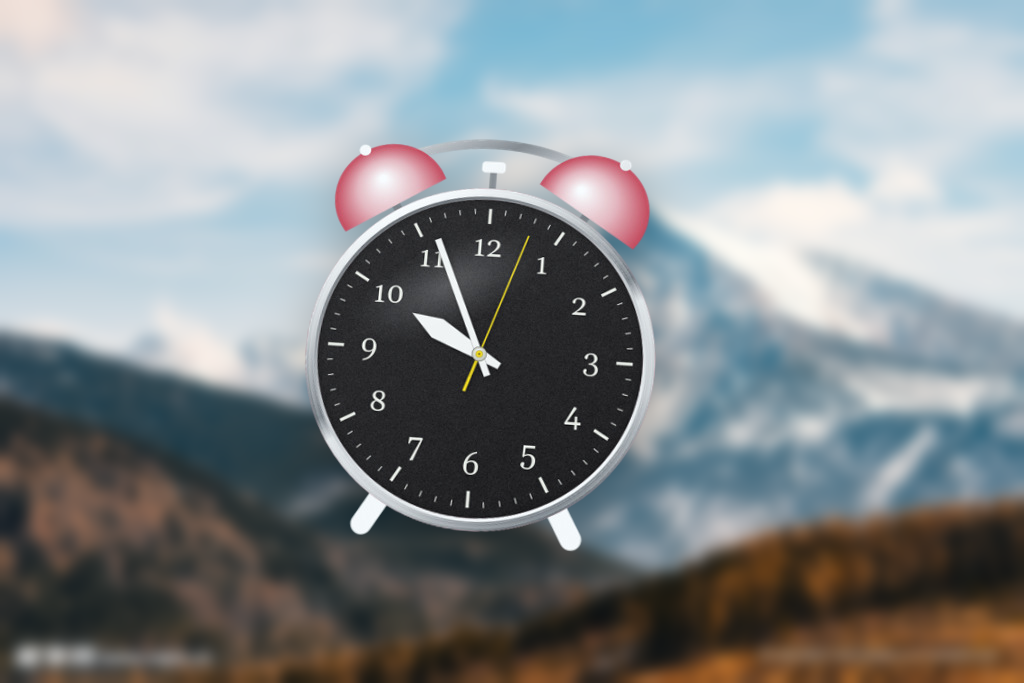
9:56:03
